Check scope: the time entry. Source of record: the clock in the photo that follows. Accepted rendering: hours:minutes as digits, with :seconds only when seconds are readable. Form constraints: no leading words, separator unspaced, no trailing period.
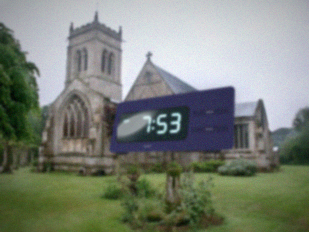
7:53
